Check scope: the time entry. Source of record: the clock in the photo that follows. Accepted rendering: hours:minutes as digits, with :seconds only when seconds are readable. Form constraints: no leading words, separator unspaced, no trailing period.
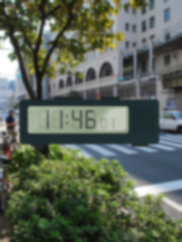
11:46
